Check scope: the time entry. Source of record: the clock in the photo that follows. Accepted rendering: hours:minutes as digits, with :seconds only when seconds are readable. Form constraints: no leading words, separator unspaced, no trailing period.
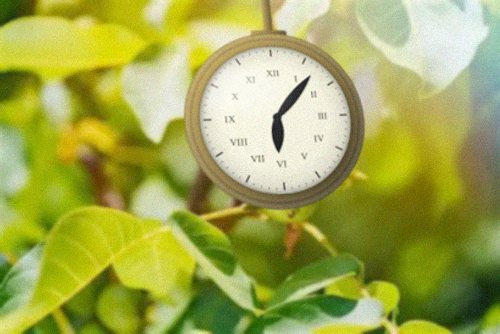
6:07
